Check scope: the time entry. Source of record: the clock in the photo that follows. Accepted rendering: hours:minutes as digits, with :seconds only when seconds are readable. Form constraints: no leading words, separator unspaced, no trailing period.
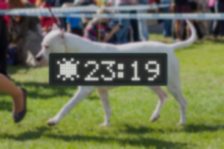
23:19
